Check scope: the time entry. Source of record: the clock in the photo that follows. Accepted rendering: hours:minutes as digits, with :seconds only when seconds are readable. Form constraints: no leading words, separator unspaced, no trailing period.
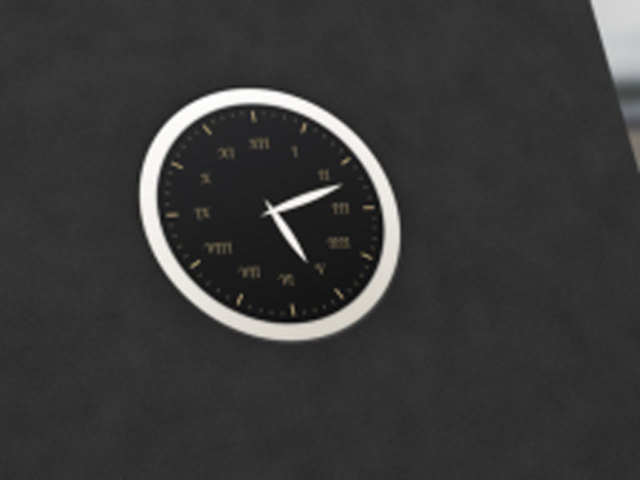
5:12
